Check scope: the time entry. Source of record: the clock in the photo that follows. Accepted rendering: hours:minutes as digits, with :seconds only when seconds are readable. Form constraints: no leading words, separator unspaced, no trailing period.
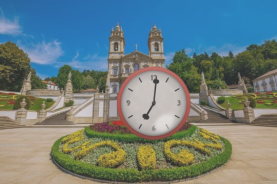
7:01
